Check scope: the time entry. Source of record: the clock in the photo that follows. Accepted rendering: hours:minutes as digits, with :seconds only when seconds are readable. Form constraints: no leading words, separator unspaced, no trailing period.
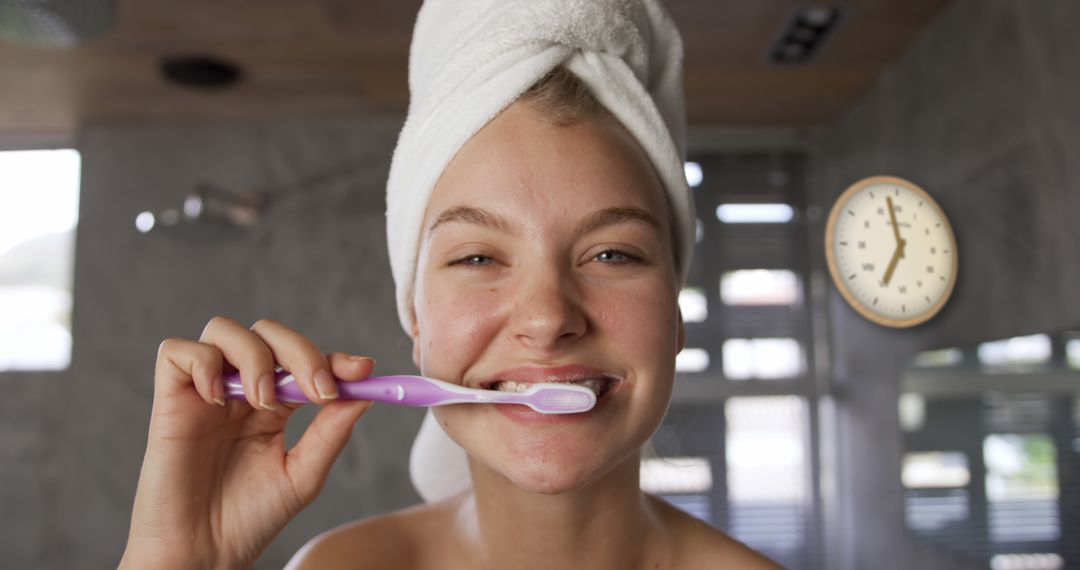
6:58
